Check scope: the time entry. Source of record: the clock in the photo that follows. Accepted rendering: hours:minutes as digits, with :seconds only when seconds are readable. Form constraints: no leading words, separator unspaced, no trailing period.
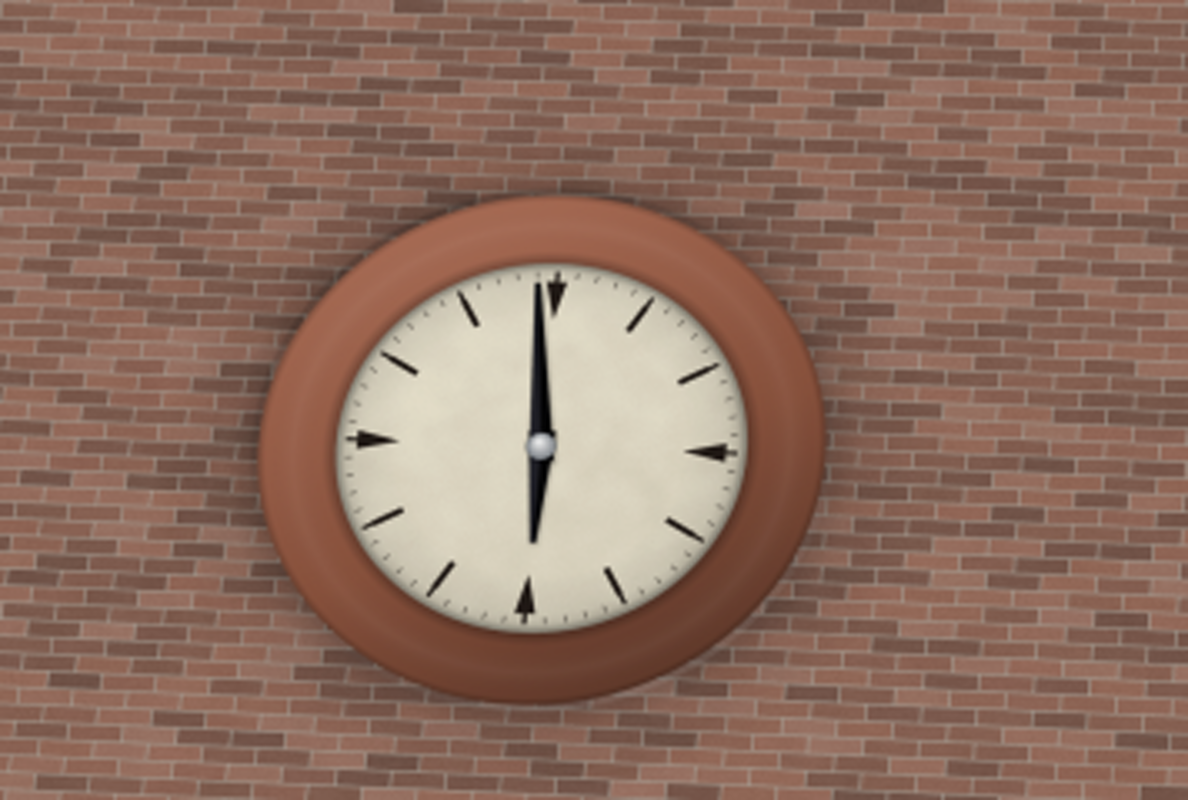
5:59
